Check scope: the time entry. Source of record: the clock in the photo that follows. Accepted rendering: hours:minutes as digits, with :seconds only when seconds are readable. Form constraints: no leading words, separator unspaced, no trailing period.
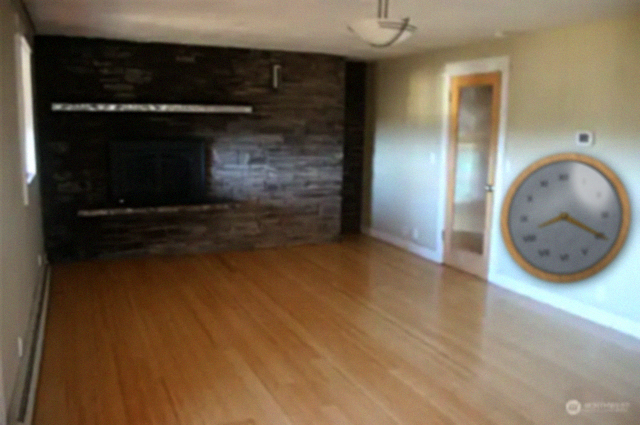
8:20
